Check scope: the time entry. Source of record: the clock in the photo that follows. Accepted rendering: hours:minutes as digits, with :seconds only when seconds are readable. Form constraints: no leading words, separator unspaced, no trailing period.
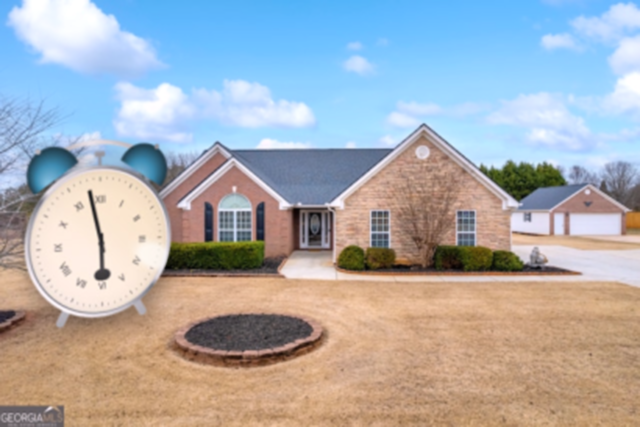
5:58
